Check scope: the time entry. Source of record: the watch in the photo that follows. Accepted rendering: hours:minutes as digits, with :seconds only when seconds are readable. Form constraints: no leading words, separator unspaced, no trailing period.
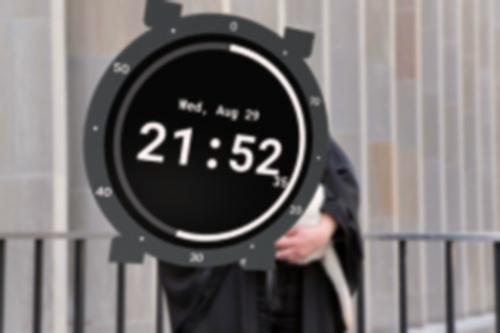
21:52
